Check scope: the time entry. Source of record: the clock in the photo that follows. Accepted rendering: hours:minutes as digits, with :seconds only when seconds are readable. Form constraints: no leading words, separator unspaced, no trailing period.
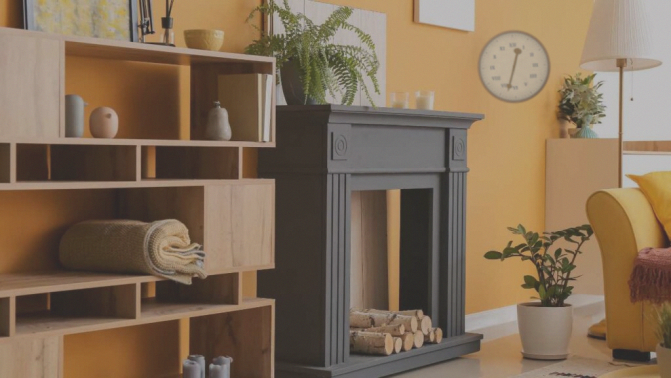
12:33
